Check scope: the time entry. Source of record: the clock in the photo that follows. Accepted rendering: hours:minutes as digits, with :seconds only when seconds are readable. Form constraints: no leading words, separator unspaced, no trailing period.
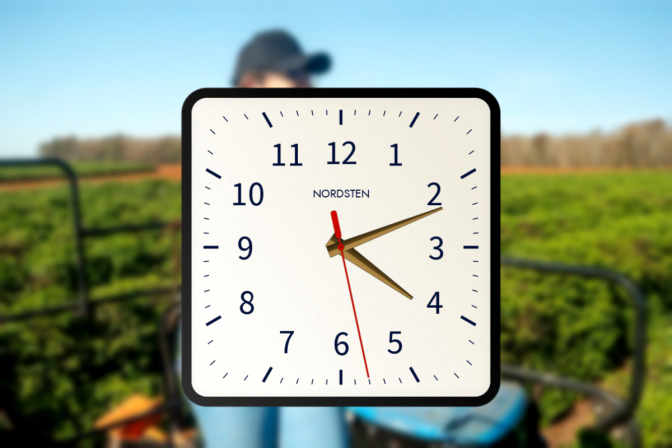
4:11:28
